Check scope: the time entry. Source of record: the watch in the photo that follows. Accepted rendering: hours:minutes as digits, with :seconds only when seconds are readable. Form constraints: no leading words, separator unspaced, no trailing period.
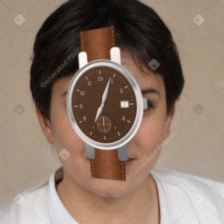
7:04
